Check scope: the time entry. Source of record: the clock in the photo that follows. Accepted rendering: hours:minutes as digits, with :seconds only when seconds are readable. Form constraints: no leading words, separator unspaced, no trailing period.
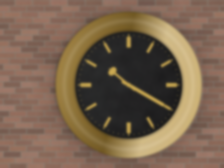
10:20
